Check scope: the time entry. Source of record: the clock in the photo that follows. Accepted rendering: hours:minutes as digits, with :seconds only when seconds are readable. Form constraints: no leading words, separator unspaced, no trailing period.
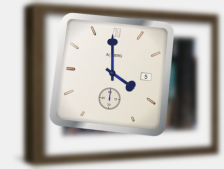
3:59
